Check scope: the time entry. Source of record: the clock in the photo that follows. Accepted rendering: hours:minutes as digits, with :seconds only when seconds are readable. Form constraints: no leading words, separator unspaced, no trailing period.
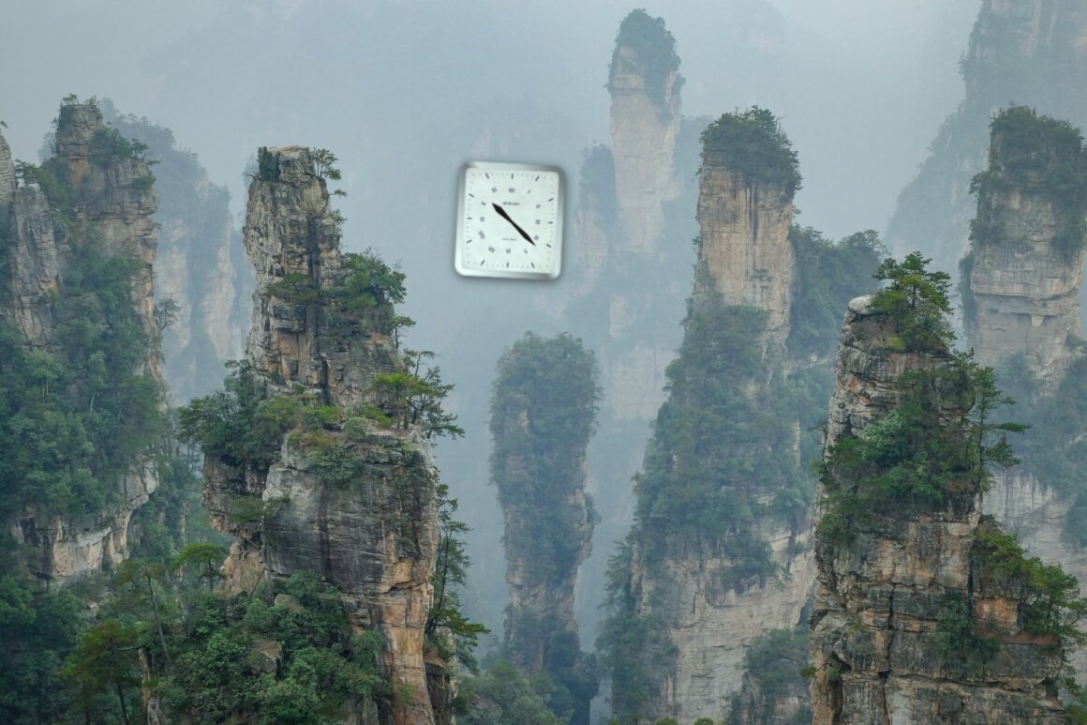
10:22
